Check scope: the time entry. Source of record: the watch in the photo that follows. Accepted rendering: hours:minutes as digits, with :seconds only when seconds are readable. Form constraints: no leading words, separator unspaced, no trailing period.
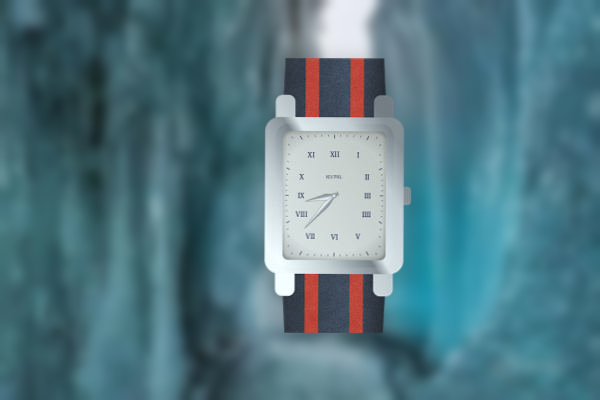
8:37
